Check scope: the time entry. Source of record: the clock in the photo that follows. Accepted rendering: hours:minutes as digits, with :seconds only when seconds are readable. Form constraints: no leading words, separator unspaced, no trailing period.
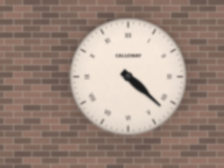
4:22
